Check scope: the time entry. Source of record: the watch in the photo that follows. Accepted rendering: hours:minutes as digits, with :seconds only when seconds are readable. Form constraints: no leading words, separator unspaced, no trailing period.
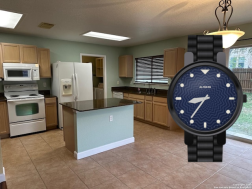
8:36
